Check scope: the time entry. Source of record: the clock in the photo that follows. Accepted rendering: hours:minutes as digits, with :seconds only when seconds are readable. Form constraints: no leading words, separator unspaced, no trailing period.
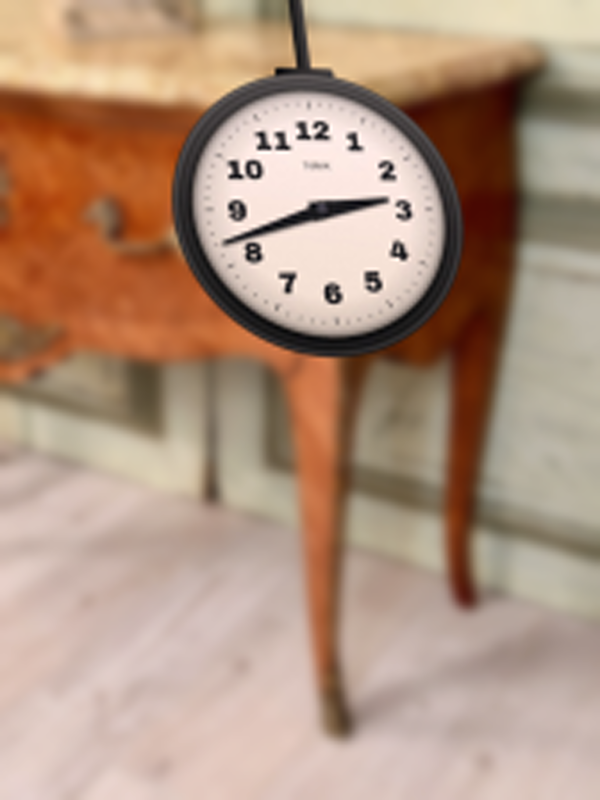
2:42
